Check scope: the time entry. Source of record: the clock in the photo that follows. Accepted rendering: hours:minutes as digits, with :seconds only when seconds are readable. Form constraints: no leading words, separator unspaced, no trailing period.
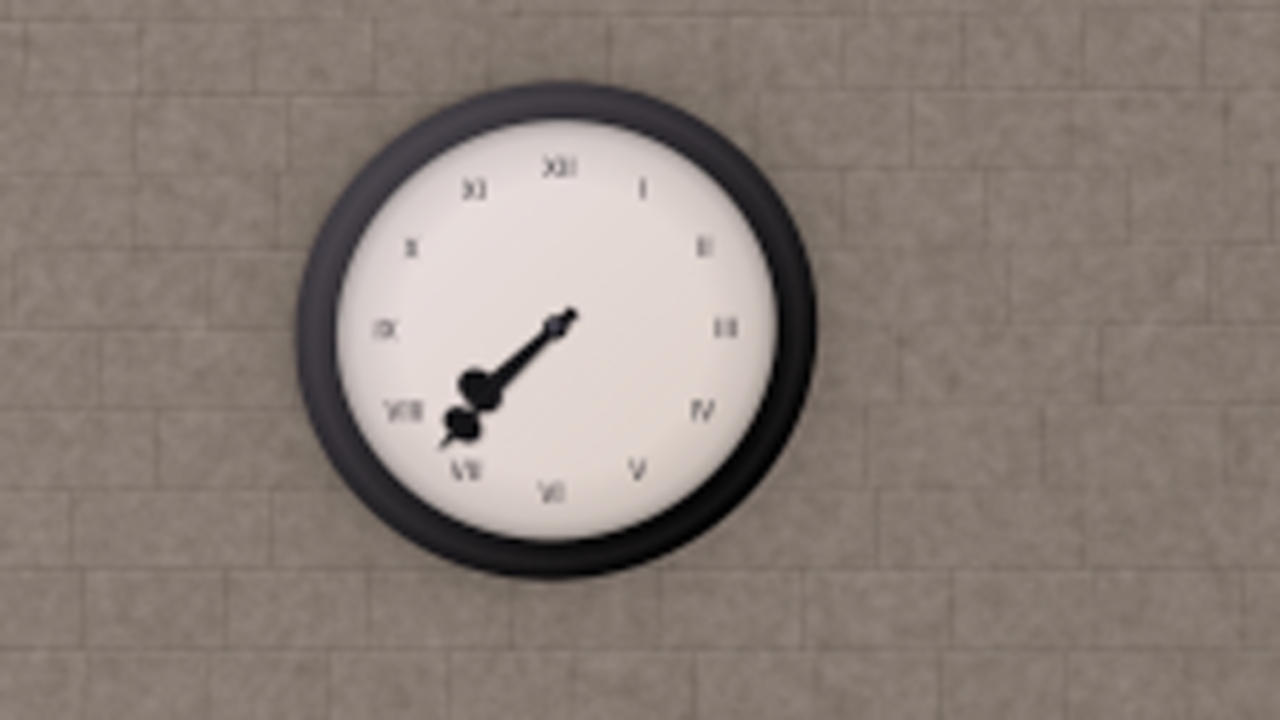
7:37
